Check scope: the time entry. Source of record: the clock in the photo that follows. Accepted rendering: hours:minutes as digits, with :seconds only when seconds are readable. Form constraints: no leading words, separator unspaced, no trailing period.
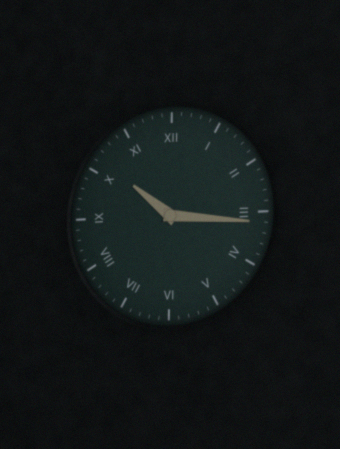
10:16
